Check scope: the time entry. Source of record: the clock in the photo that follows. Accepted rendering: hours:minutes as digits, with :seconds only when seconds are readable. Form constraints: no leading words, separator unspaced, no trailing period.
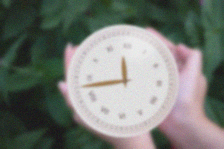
11:43
